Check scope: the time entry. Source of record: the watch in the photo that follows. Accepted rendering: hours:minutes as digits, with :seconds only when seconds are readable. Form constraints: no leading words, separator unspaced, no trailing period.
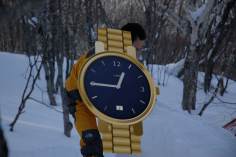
12:45
